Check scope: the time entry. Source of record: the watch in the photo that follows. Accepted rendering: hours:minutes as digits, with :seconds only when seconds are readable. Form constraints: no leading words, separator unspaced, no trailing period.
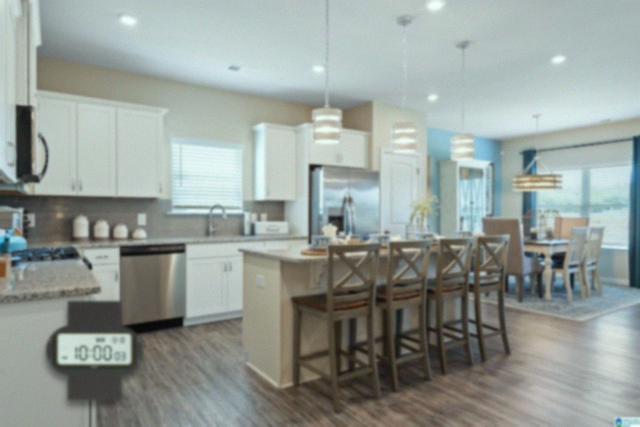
10:00
